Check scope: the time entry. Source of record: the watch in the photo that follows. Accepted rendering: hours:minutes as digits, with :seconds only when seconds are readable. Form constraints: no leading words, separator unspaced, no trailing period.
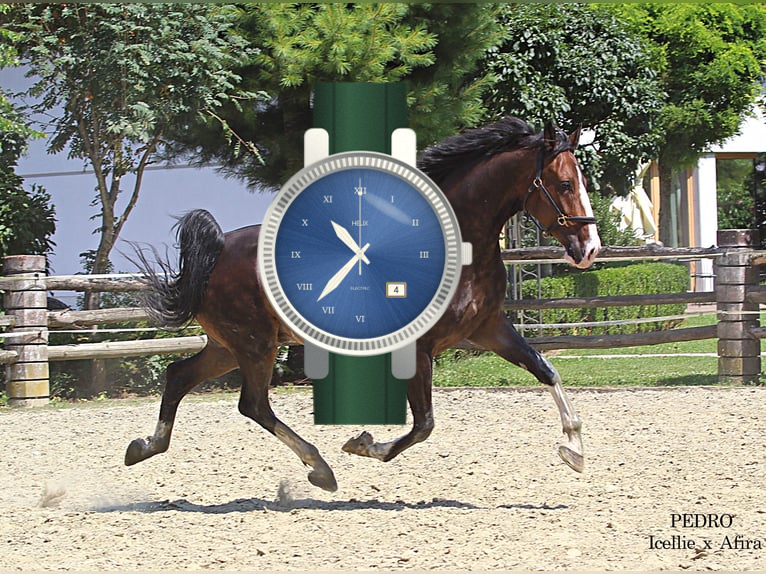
10:37:00
